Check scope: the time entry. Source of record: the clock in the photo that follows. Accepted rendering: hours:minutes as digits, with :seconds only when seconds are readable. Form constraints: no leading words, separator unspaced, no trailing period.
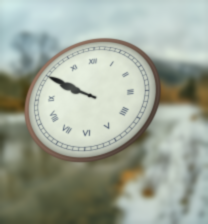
9:50
